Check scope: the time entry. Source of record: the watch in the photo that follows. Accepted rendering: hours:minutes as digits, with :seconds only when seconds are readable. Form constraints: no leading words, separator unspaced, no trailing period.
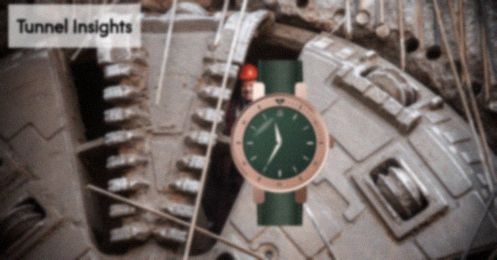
11:35
